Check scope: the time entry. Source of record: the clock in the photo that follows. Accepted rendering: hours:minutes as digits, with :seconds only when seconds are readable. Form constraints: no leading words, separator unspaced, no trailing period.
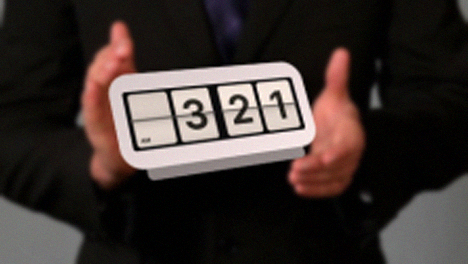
3:21
